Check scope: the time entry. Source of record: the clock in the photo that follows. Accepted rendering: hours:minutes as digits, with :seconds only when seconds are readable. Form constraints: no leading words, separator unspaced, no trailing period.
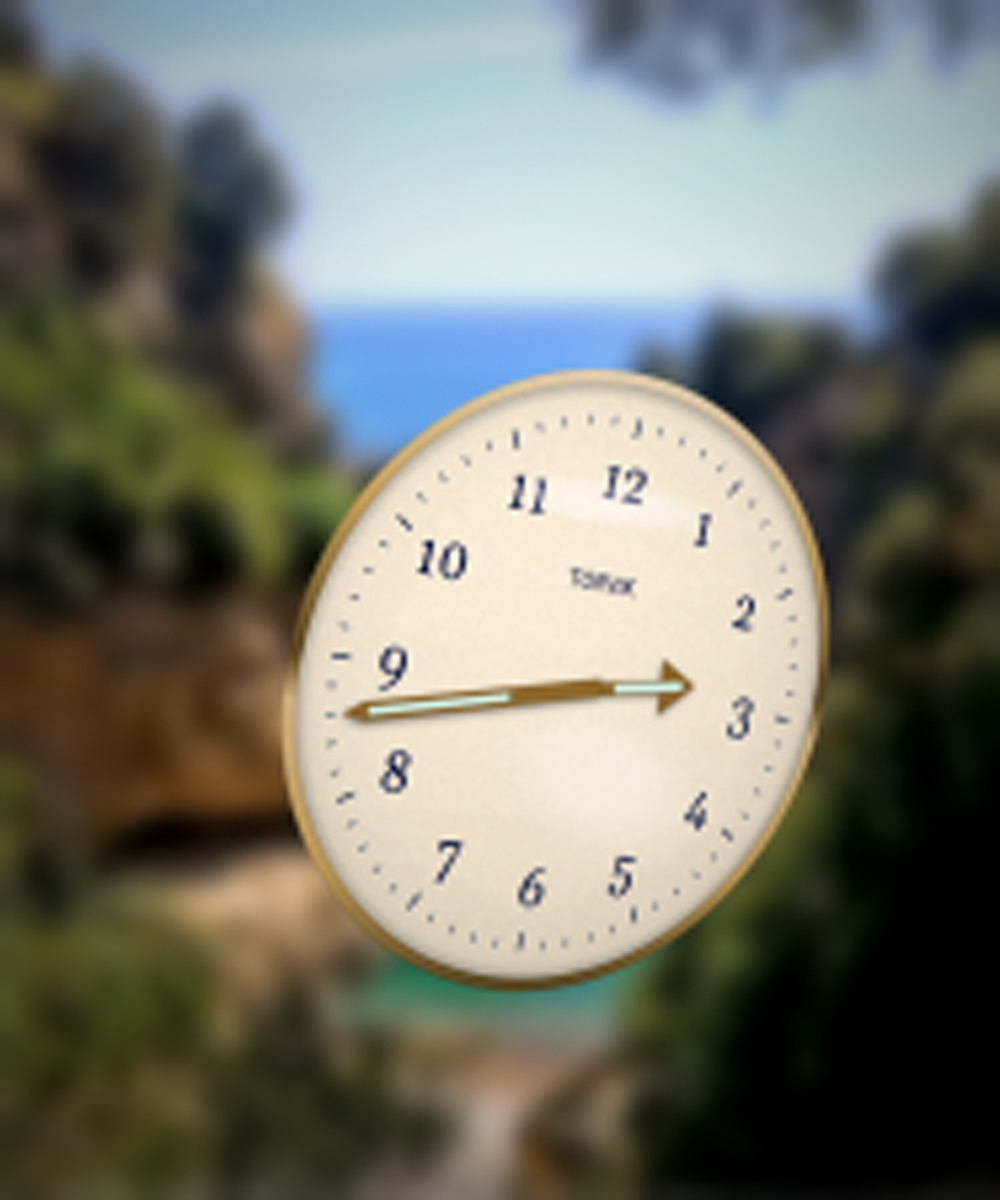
2:43
